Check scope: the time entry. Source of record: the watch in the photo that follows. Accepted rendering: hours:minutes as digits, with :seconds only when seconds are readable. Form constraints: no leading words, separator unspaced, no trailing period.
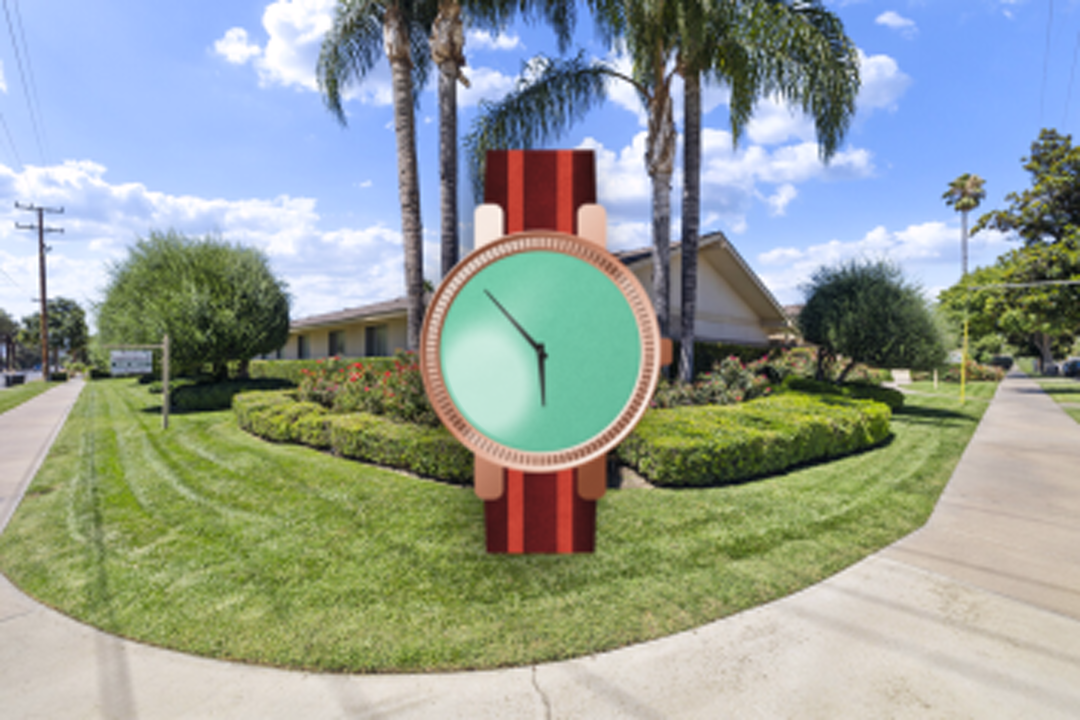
5:53
